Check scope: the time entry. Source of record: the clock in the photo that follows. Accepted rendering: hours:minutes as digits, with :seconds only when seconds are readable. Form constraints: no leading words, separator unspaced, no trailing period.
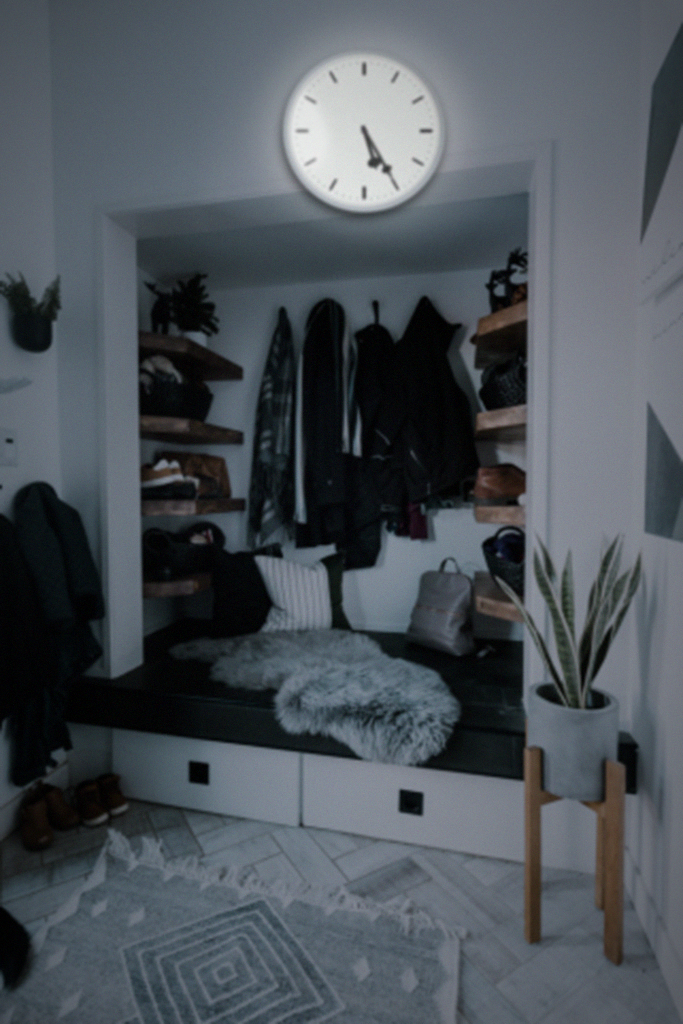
5:25
